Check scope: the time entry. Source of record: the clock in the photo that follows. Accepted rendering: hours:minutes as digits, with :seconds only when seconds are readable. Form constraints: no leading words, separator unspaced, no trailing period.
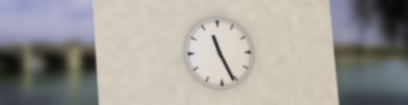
11:26
